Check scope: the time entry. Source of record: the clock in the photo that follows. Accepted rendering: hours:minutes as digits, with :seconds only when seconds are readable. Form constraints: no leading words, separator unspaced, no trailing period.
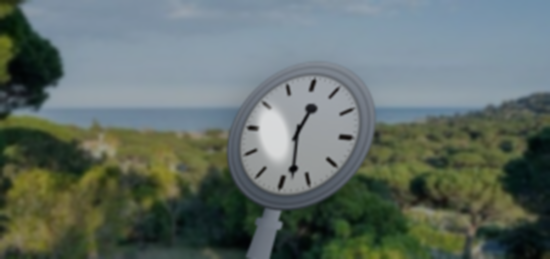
12:28
